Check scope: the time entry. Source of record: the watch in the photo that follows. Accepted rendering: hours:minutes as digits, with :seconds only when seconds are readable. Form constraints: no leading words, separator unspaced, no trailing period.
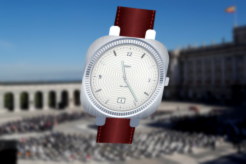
11:24
